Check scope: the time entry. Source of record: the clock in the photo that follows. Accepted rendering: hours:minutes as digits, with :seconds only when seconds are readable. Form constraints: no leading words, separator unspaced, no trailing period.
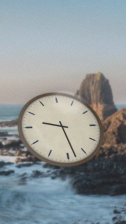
9:28
